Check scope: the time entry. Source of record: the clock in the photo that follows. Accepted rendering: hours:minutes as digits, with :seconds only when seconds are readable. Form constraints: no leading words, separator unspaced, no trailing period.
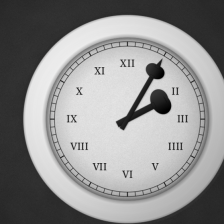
2:05
